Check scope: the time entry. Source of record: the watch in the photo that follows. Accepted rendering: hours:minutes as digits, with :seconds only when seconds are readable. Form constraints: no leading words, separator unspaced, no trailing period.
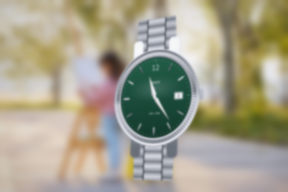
11:24
